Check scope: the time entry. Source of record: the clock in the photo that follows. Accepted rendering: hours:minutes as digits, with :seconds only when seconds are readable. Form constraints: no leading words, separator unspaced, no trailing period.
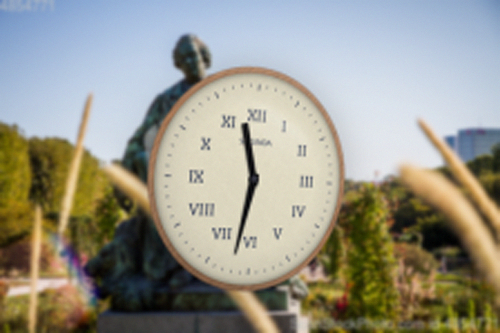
11:32
